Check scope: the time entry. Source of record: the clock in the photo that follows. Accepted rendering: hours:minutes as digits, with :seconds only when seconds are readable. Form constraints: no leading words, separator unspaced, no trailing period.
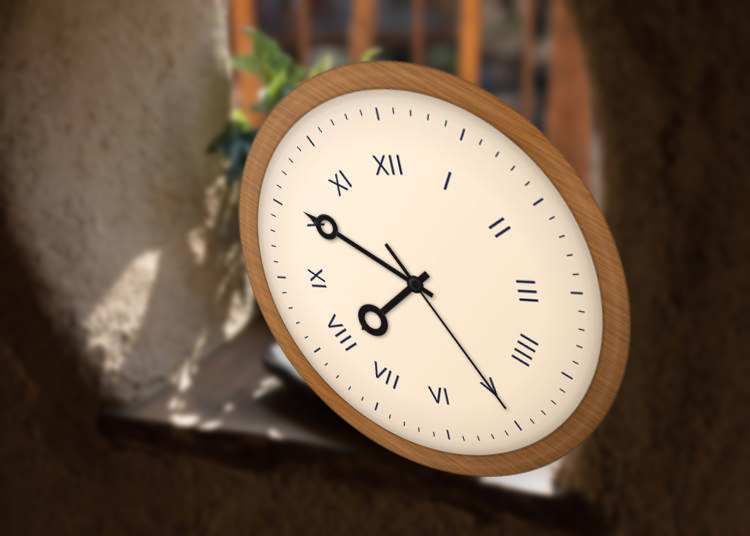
7:50:25
